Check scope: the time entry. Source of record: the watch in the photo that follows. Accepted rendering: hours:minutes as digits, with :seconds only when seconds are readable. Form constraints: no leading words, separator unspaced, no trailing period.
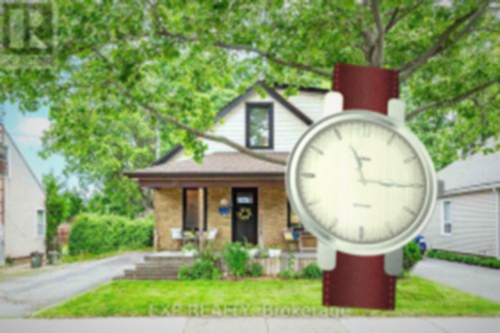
11:15
